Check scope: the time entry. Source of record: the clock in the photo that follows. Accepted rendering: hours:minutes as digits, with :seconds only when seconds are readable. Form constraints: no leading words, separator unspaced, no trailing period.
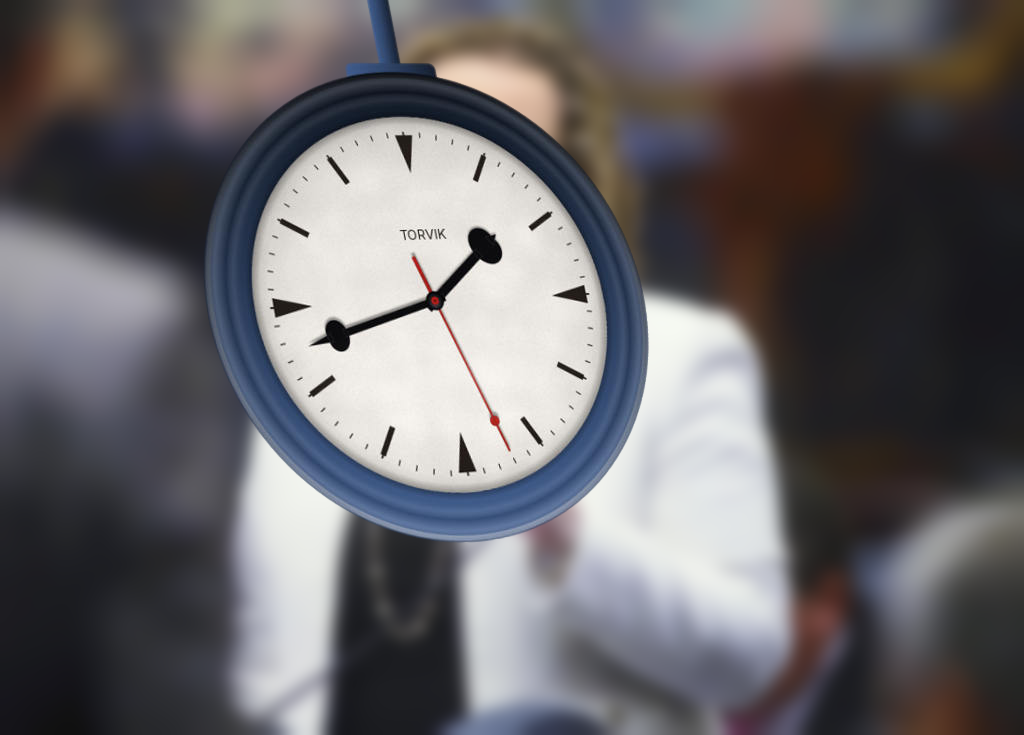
1:42:27
